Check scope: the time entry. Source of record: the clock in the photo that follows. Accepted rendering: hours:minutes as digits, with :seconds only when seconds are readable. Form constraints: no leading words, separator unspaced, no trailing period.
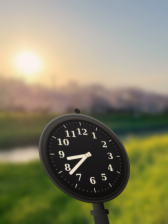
8:38
